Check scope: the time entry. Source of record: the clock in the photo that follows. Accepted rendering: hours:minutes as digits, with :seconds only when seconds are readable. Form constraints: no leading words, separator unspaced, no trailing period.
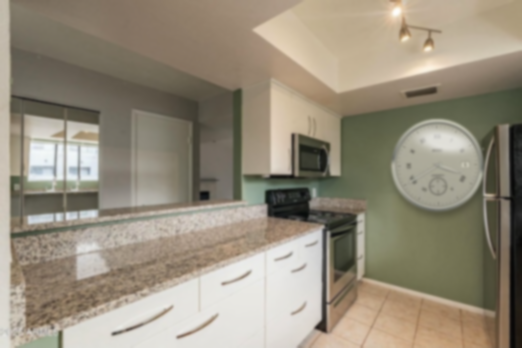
3:40
